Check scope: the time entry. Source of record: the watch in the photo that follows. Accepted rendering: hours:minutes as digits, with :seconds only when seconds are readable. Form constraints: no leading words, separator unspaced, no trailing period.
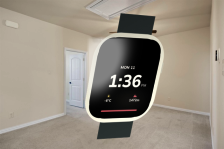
1:36
